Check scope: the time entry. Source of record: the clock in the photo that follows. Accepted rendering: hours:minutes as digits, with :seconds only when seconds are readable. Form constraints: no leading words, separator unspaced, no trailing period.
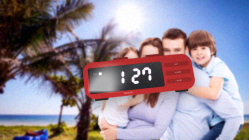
1:27
